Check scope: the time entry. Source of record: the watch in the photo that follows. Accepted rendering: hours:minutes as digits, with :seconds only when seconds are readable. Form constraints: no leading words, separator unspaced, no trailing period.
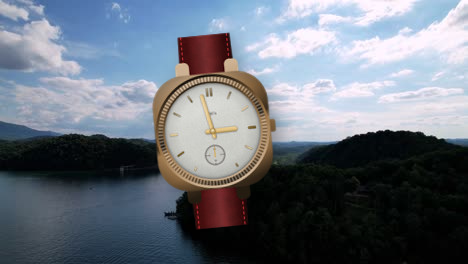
2:58
